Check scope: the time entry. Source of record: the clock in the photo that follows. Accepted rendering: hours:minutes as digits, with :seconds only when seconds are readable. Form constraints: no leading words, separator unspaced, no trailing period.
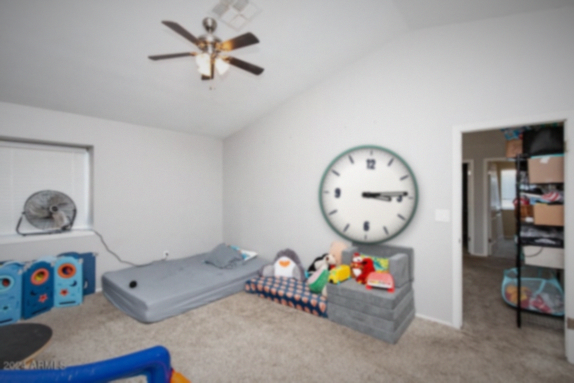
3:14
